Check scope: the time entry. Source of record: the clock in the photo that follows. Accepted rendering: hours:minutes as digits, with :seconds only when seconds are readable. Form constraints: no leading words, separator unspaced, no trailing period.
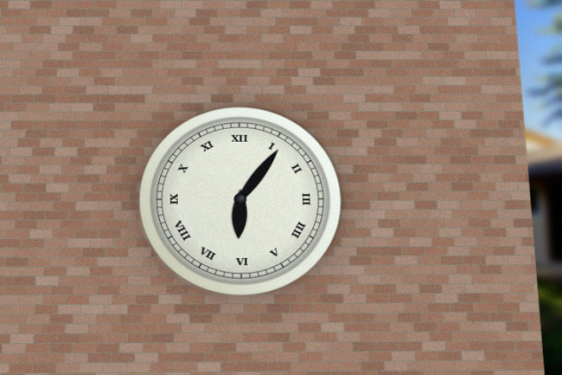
6:06
